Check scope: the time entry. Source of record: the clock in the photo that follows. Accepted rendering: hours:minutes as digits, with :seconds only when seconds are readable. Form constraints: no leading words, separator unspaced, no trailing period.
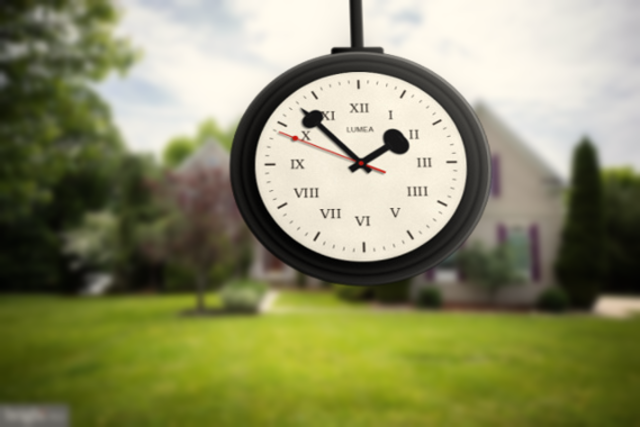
1:52:49
